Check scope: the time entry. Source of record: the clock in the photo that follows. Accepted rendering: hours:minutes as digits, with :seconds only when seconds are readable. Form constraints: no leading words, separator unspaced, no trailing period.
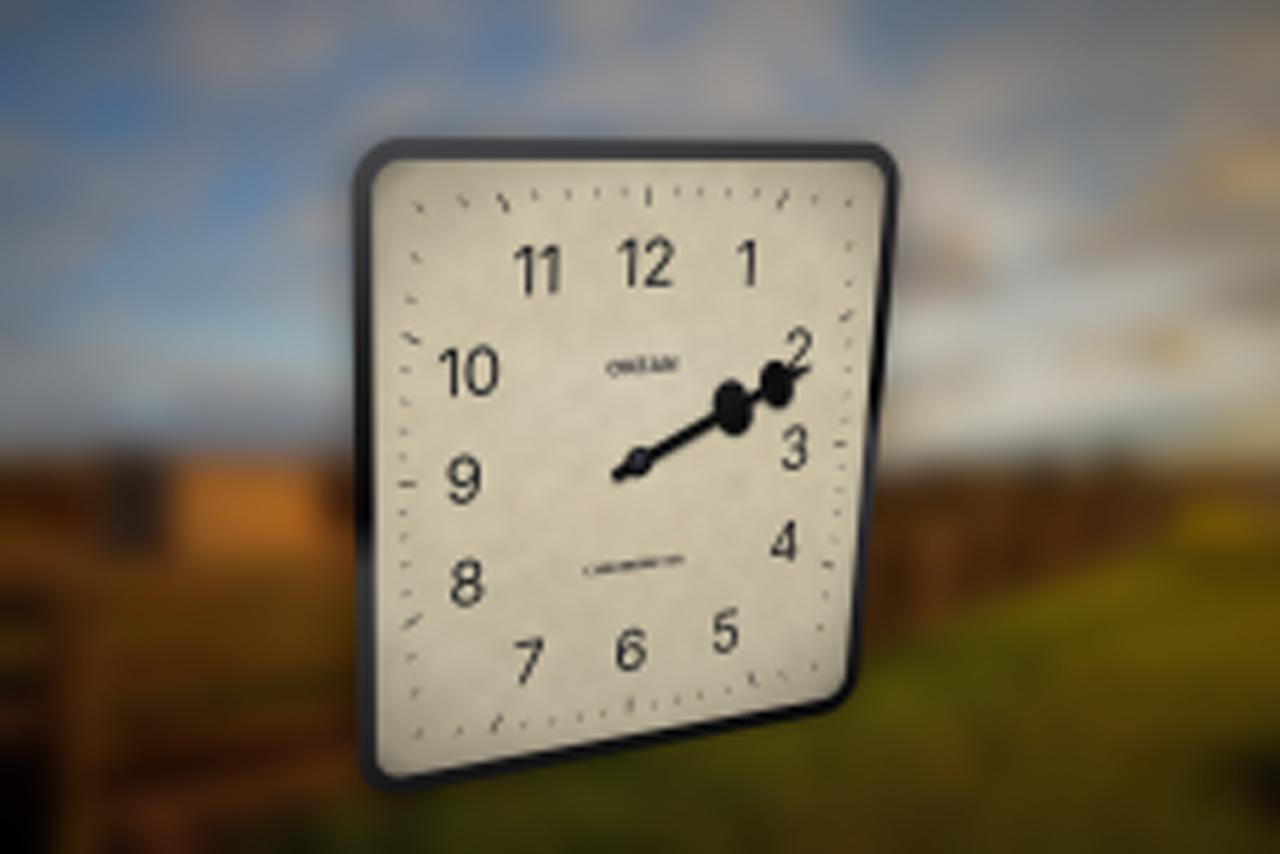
2:11
